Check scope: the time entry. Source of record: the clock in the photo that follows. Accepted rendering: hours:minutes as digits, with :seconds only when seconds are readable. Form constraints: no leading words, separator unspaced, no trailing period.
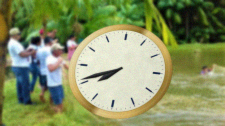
7:41
